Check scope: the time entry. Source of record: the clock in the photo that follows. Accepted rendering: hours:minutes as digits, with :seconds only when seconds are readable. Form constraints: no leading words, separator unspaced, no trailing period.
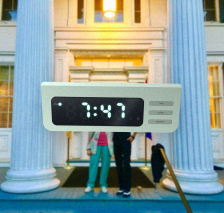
7:47
